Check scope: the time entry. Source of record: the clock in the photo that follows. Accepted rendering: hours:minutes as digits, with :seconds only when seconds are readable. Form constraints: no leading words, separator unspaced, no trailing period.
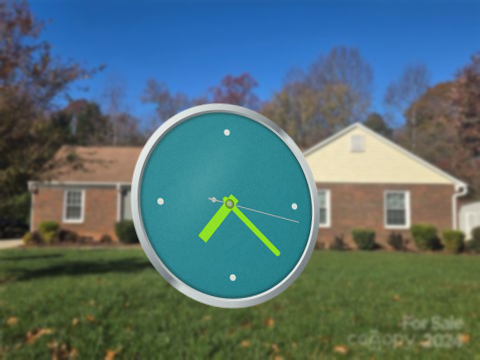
7:22:17
